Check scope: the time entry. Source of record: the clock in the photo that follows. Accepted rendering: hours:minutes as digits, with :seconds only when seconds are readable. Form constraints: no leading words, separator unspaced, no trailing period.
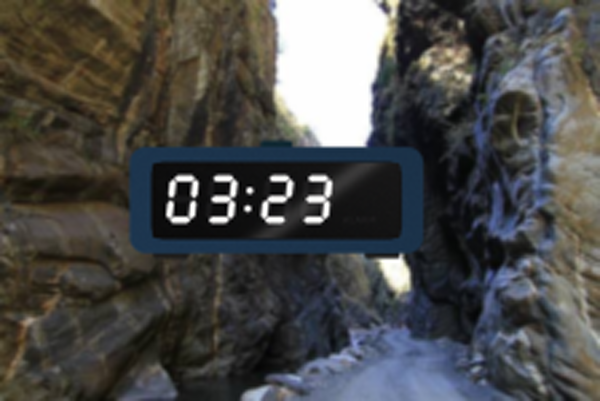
3:23
